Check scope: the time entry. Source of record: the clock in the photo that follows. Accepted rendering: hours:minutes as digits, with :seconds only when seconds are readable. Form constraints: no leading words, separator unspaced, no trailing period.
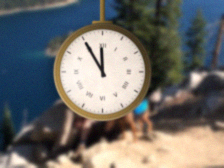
11:55
